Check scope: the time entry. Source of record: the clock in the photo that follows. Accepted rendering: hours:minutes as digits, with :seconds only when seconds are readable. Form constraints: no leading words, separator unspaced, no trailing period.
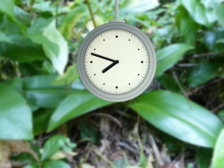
7:48
